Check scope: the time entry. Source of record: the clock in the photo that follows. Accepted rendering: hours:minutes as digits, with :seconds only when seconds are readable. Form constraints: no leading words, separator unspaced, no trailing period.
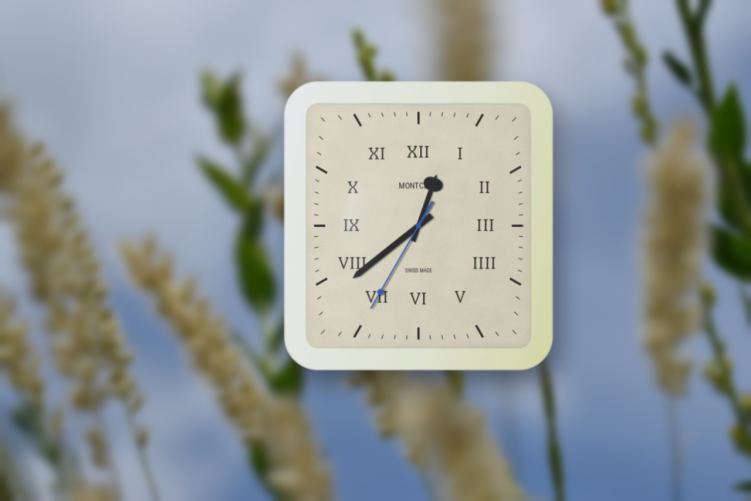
12:38:35
